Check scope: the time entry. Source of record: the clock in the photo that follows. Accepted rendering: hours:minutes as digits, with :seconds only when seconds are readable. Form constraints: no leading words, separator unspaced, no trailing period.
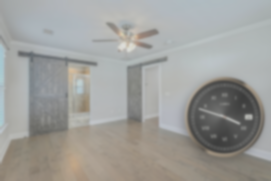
3:48
